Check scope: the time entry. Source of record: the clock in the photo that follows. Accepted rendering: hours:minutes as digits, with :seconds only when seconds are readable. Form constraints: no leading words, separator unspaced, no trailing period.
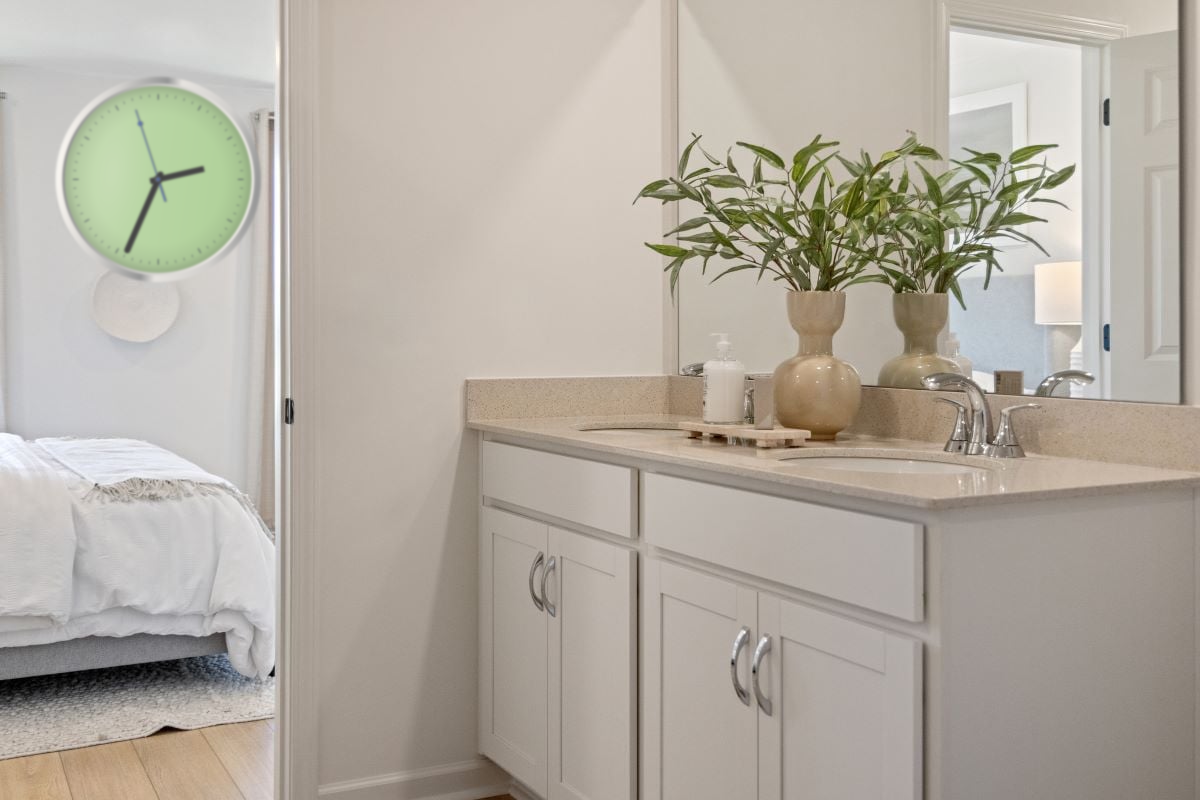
2:33:57
